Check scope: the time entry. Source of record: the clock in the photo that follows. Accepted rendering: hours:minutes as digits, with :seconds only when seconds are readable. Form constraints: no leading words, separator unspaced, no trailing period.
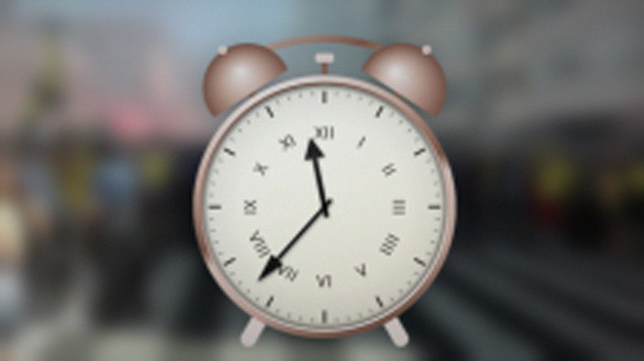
11:37
